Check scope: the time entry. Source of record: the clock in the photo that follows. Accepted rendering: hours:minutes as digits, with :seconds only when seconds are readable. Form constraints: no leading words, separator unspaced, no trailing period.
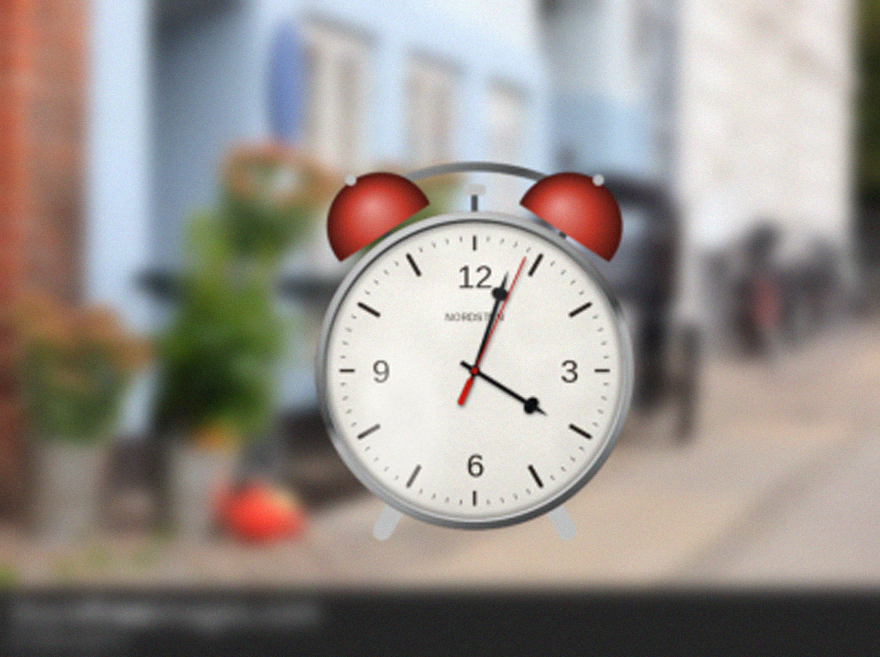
4:03:04
